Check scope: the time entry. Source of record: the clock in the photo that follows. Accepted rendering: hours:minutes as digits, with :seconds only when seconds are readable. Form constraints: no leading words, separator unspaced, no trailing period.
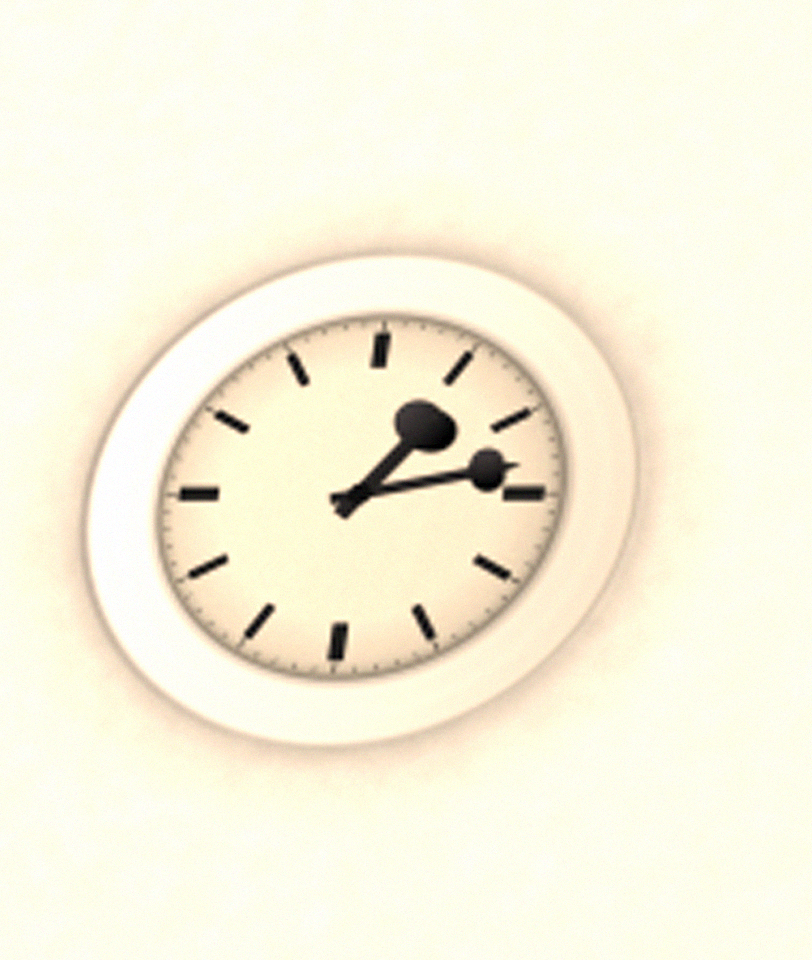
1:13
